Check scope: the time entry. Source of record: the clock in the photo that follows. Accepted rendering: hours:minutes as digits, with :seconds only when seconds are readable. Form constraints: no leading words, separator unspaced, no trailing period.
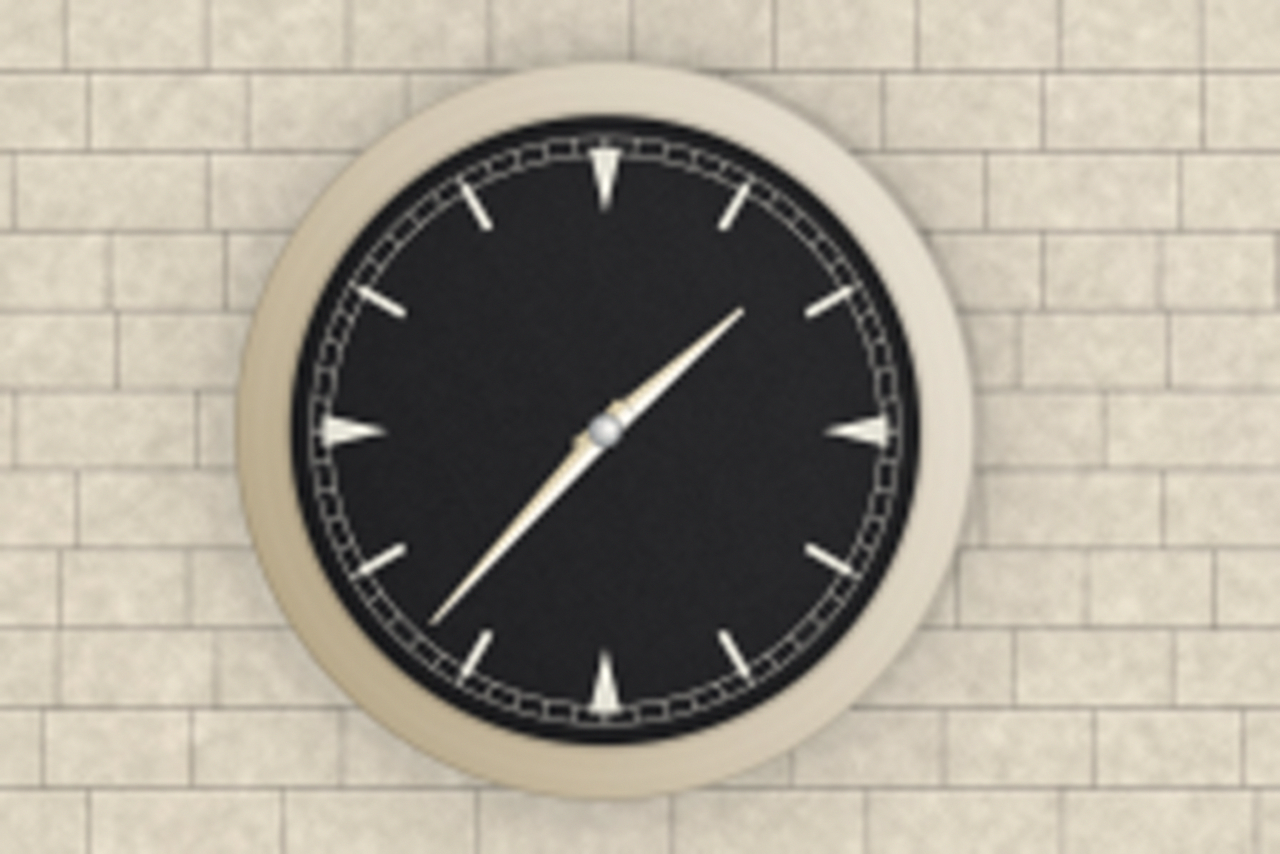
1:37
